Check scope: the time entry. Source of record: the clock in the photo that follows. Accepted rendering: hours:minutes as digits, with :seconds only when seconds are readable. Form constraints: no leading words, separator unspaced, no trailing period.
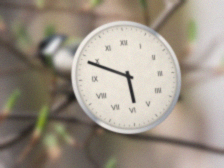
5:49
